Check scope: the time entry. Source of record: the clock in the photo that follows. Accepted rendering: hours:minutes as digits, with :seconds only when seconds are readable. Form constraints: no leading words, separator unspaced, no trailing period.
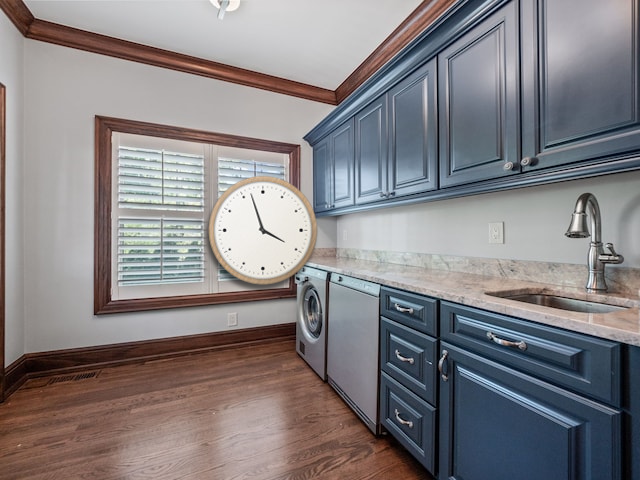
3:57
